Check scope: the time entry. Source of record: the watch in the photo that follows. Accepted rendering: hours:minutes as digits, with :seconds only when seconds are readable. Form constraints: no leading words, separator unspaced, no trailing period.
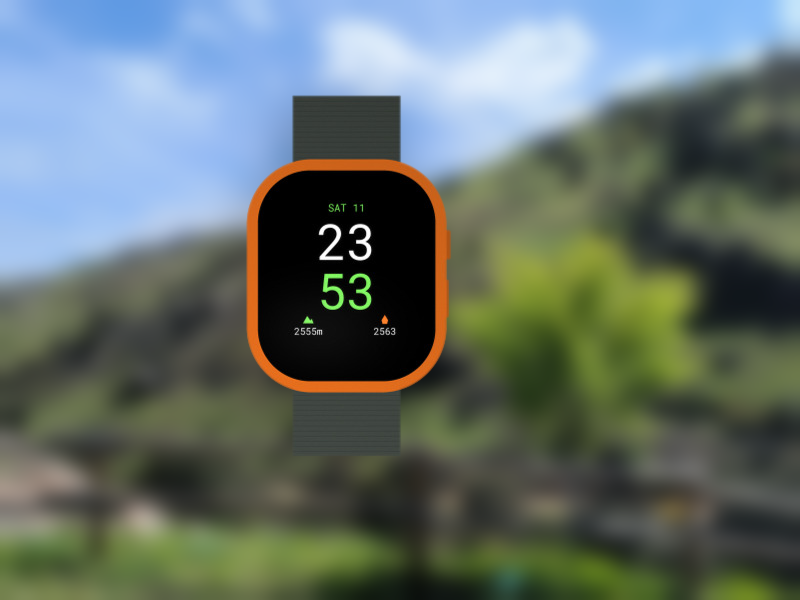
23:53
